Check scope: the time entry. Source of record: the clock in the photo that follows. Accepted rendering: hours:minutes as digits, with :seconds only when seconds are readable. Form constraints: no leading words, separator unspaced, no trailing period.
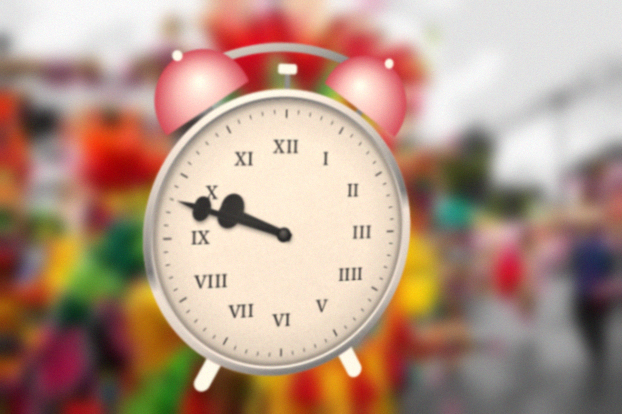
9:48
